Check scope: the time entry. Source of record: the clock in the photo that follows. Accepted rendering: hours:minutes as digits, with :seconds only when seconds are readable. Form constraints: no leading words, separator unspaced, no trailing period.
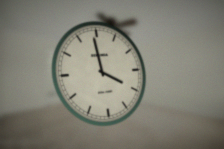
3:59
